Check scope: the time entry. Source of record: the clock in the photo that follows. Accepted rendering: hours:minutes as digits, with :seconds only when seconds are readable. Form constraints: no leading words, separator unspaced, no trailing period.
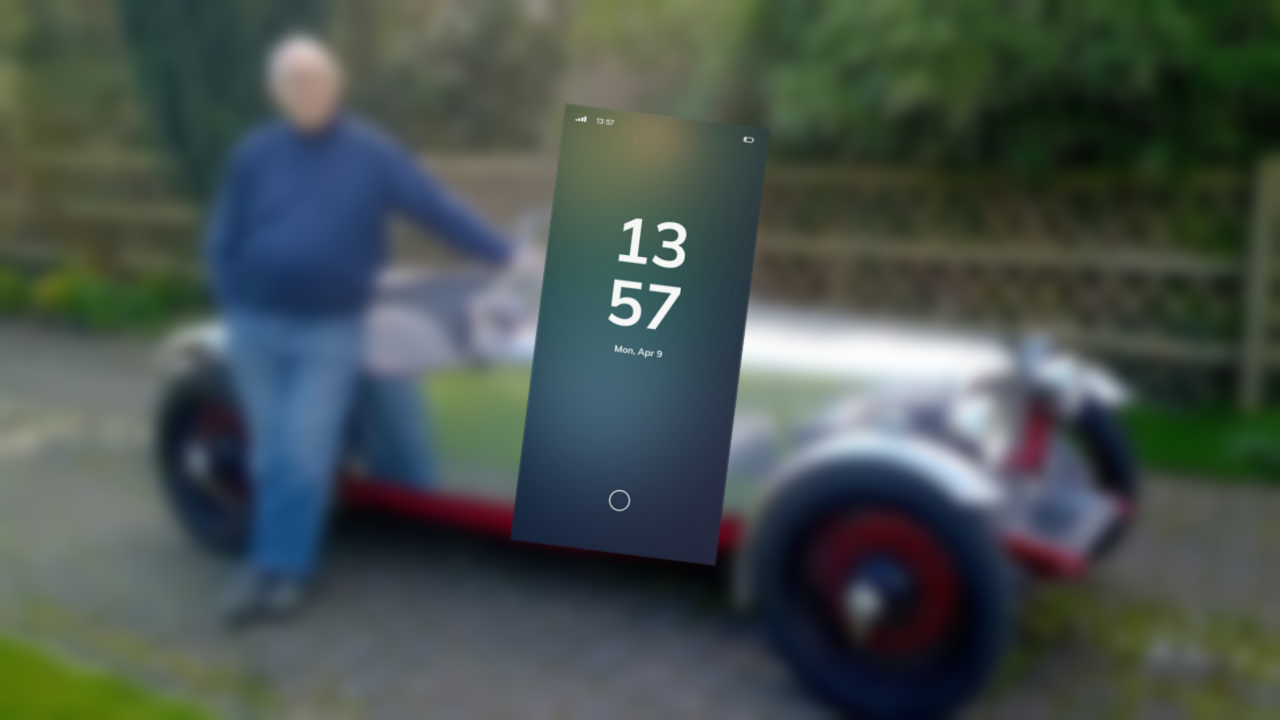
13:57
